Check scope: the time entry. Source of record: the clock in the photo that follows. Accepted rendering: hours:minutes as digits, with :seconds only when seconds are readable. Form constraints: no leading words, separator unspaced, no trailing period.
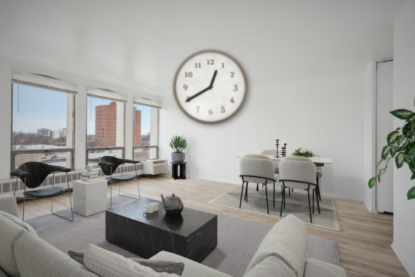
12:40
